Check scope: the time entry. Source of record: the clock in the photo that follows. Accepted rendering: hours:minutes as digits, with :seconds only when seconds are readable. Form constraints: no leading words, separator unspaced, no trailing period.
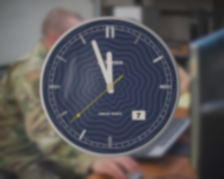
11:56:38
